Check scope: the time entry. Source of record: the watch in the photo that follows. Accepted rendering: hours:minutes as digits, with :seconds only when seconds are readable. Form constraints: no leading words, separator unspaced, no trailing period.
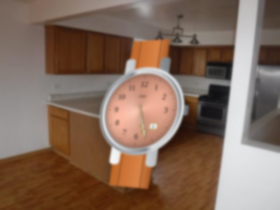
5:27
